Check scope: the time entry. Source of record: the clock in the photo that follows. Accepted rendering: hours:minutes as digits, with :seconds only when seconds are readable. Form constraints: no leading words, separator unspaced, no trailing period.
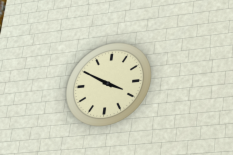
3:50
